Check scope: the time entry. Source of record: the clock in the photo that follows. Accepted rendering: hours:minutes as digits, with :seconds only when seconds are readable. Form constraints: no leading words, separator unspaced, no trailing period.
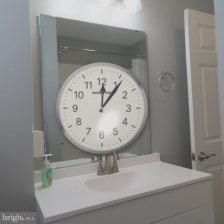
12:06
